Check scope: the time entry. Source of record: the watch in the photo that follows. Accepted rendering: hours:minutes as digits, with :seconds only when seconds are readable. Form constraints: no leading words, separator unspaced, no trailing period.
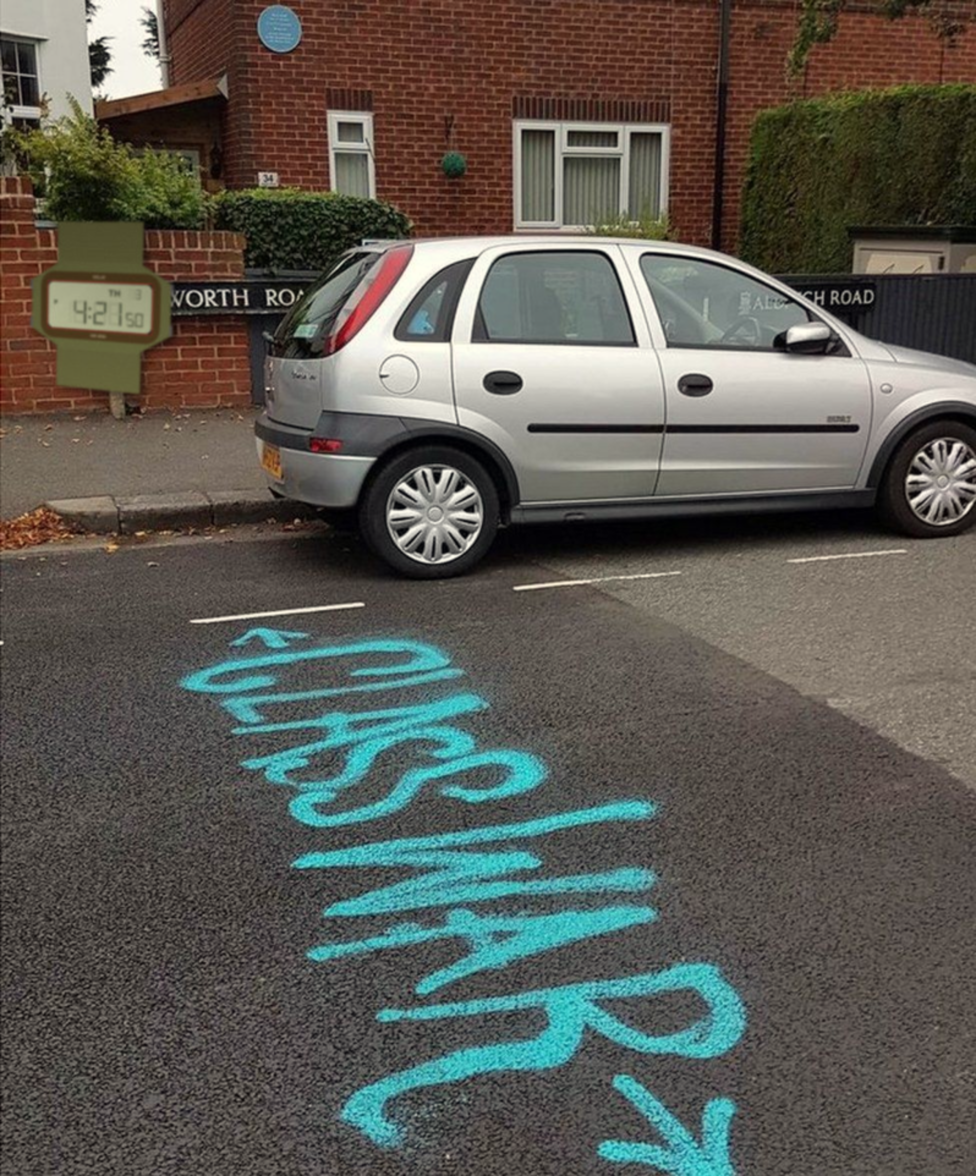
4:21:50
